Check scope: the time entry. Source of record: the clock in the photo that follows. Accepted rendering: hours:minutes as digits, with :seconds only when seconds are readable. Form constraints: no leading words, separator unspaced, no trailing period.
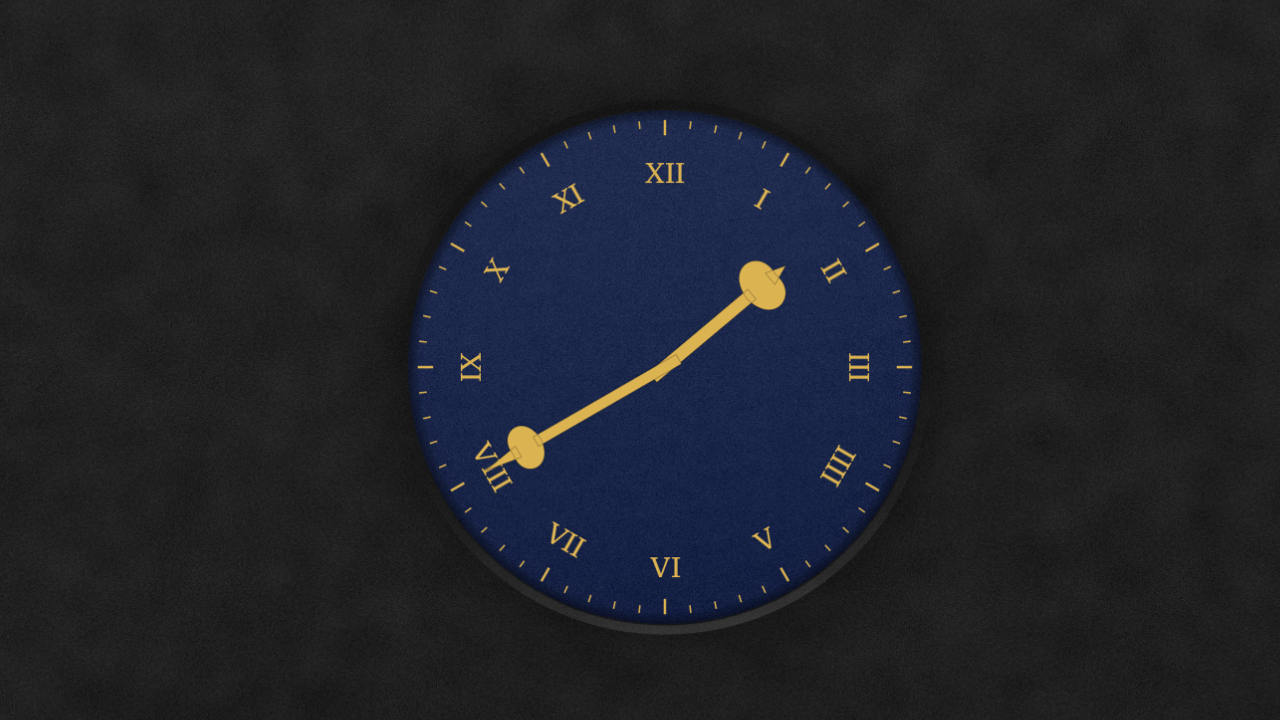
1:40
